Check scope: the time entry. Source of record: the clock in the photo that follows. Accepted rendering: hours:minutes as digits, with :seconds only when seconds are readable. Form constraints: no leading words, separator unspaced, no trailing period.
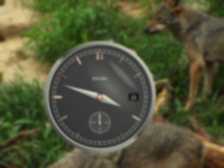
3:48
